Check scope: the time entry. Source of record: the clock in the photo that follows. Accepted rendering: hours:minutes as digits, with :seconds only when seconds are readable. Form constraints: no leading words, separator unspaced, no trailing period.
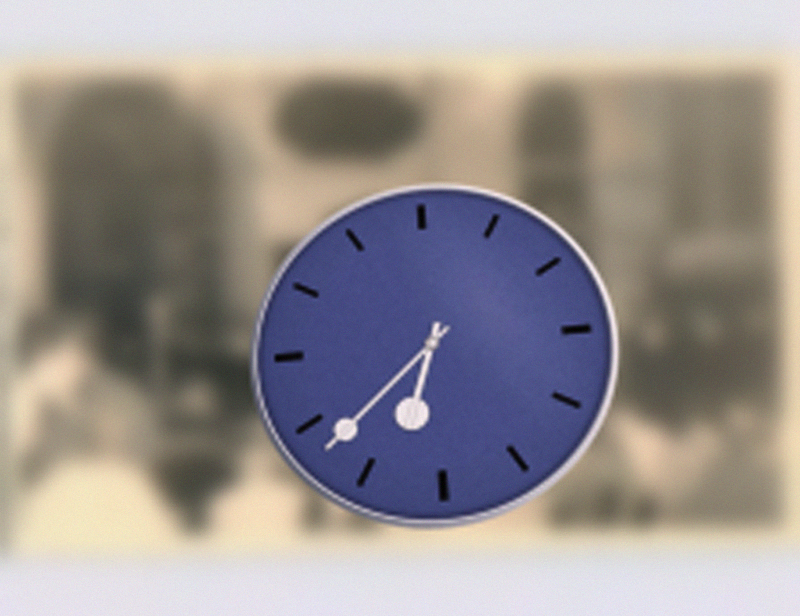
6:38
